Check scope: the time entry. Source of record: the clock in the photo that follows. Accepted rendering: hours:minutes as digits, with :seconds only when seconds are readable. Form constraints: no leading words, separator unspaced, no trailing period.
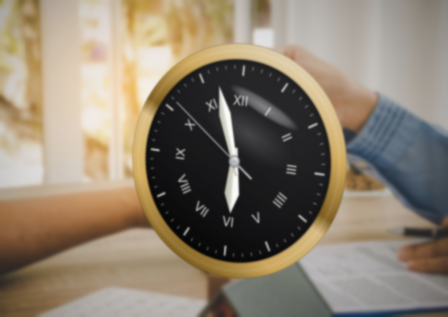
5:56:51
